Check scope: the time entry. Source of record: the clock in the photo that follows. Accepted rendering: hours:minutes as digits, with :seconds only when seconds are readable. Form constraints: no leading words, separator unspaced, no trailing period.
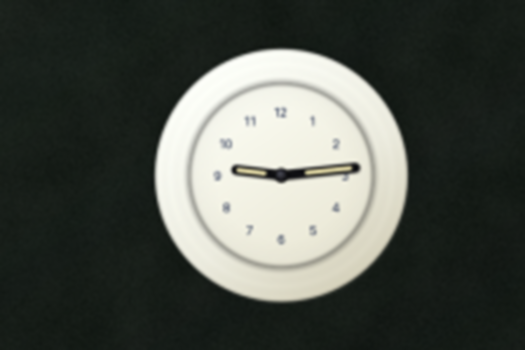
9:14
